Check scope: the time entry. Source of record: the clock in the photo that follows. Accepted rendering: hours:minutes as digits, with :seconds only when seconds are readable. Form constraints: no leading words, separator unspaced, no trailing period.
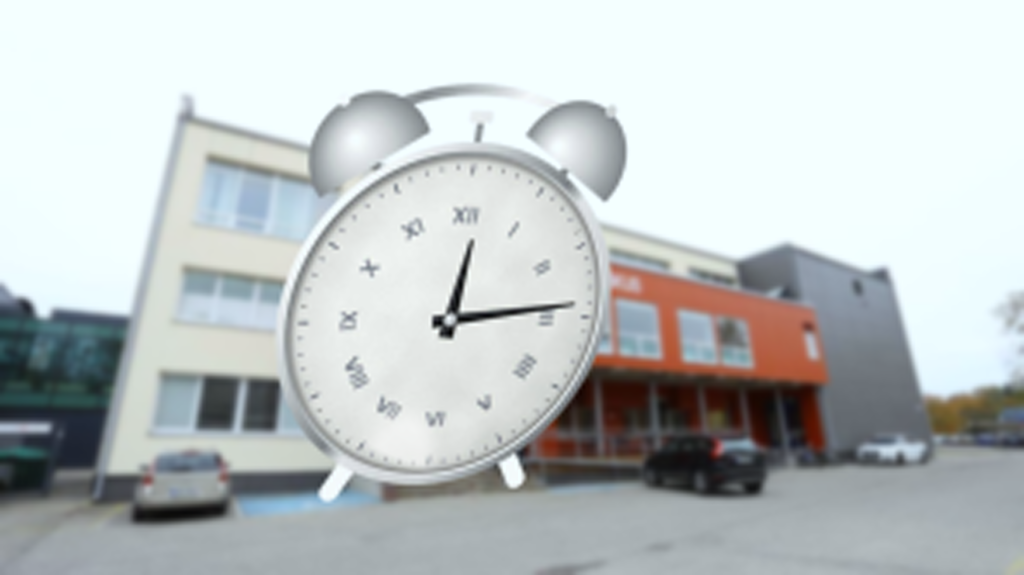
12:14
